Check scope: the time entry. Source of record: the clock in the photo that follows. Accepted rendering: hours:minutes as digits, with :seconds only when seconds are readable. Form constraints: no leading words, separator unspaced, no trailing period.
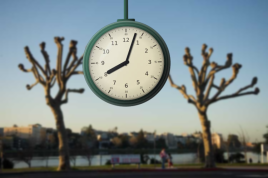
8:03
